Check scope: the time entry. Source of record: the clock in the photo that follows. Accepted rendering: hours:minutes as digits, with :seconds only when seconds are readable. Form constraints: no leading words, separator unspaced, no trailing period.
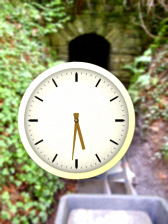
5:31
